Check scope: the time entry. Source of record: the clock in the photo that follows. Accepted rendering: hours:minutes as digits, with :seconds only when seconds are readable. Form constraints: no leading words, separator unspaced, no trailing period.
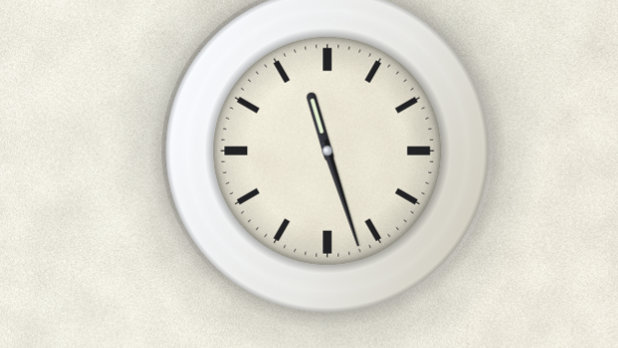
11:27
